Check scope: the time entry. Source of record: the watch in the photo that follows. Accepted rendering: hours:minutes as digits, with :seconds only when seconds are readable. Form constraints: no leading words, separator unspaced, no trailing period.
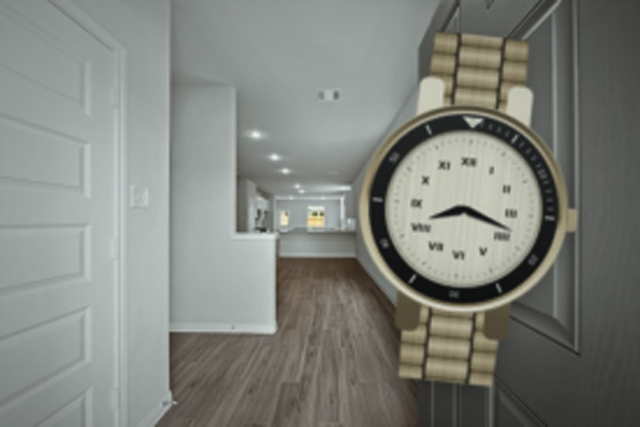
8:18
